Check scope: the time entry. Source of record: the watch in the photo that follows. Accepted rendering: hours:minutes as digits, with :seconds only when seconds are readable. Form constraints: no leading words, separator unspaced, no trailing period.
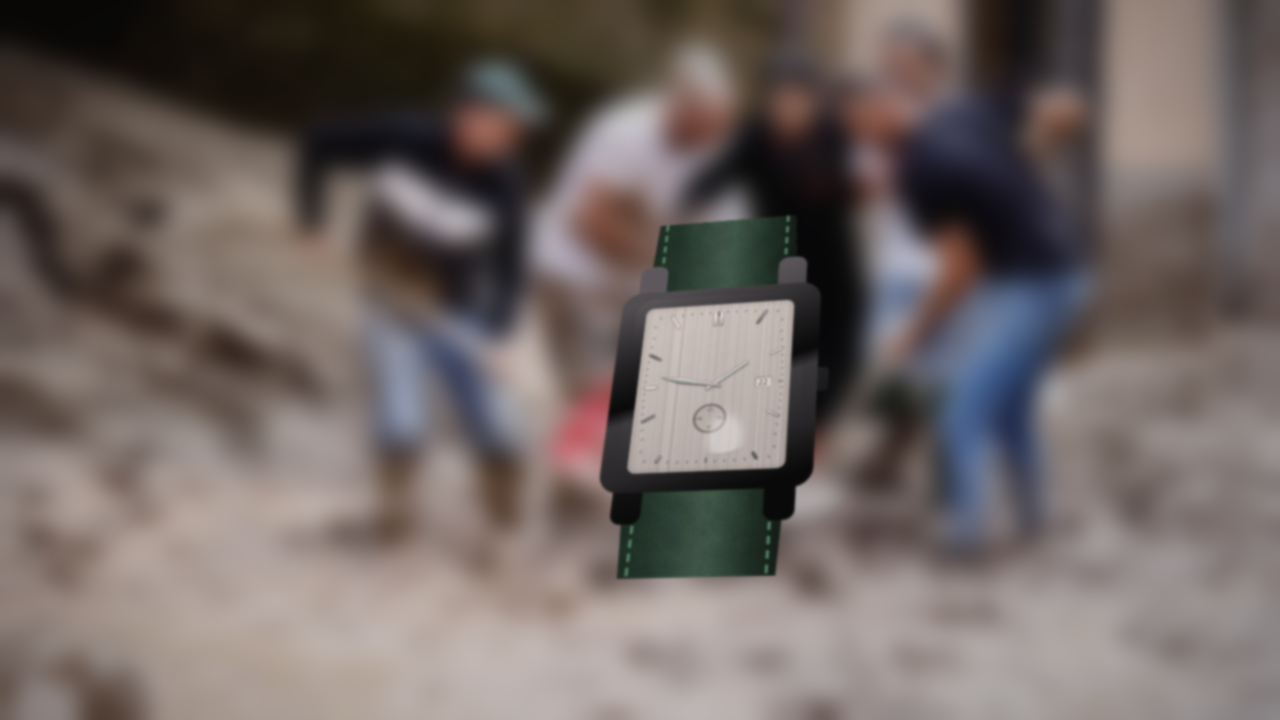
1:47
